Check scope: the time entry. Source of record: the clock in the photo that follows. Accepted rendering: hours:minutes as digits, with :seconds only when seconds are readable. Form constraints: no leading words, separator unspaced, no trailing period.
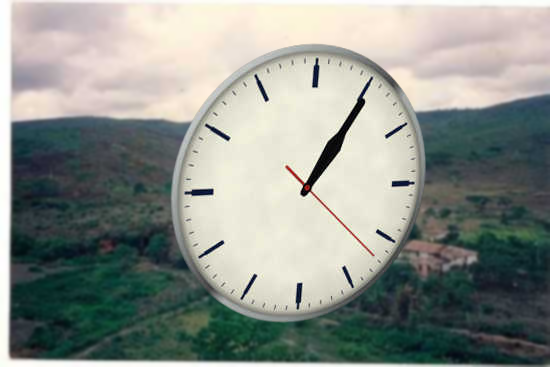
1:05:22
